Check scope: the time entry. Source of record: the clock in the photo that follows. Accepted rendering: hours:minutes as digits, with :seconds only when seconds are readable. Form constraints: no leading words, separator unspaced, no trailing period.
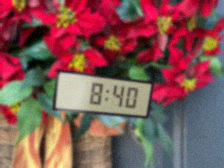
8:40
